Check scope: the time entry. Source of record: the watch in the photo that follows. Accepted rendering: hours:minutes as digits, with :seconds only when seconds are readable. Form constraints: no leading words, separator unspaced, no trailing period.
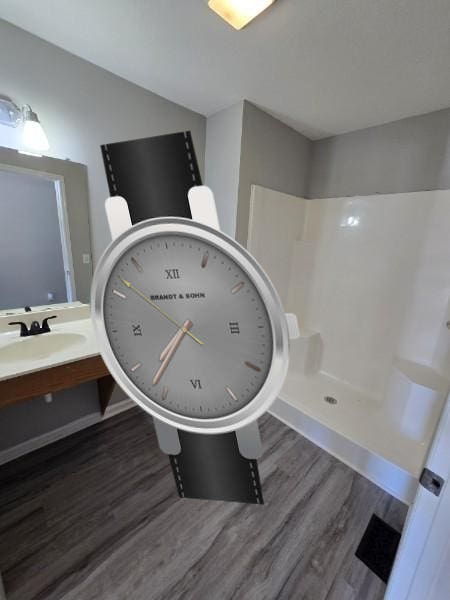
7:36:52
